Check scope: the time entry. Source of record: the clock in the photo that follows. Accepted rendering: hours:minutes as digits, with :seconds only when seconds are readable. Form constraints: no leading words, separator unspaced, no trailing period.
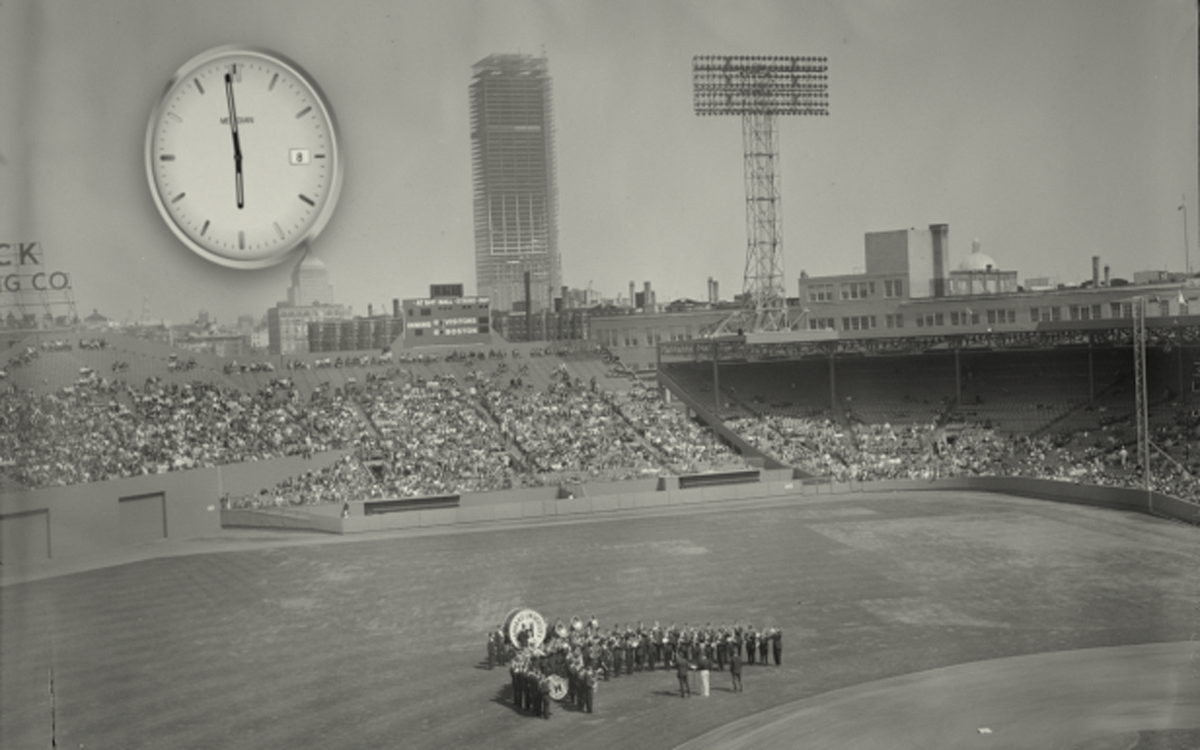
5:59
